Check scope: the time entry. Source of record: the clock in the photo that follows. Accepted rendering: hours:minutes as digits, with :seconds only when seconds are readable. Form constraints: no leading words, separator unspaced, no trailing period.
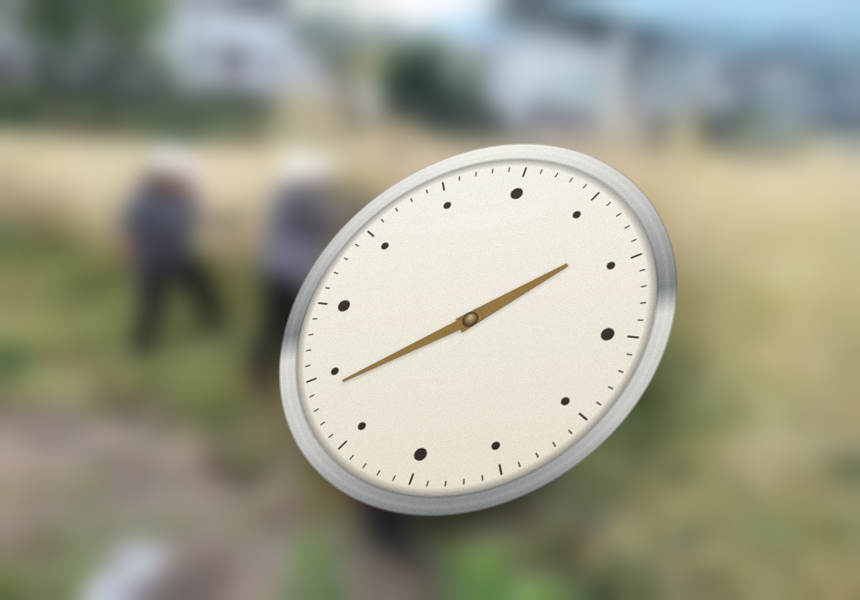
1:39
